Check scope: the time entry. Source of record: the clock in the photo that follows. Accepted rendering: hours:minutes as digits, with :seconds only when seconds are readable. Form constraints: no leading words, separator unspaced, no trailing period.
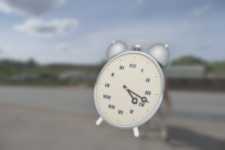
4:18
